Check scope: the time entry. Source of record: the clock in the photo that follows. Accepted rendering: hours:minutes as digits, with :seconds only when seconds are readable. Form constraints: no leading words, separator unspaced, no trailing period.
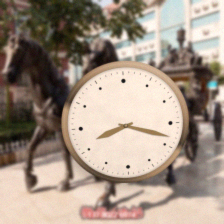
8:18
